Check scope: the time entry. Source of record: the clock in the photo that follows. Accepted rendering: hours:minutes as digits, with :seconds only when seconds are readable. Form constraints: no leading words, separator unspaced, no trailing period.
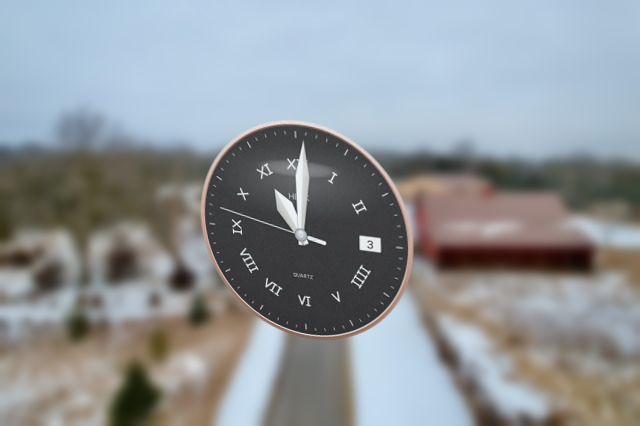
11:00:47
